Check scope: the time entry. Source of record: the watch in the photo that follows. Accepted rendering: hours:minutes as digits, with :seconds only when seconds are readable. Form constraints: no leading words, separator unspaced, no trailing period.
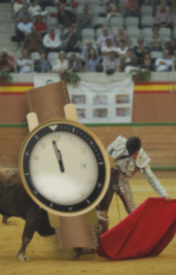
11:59
